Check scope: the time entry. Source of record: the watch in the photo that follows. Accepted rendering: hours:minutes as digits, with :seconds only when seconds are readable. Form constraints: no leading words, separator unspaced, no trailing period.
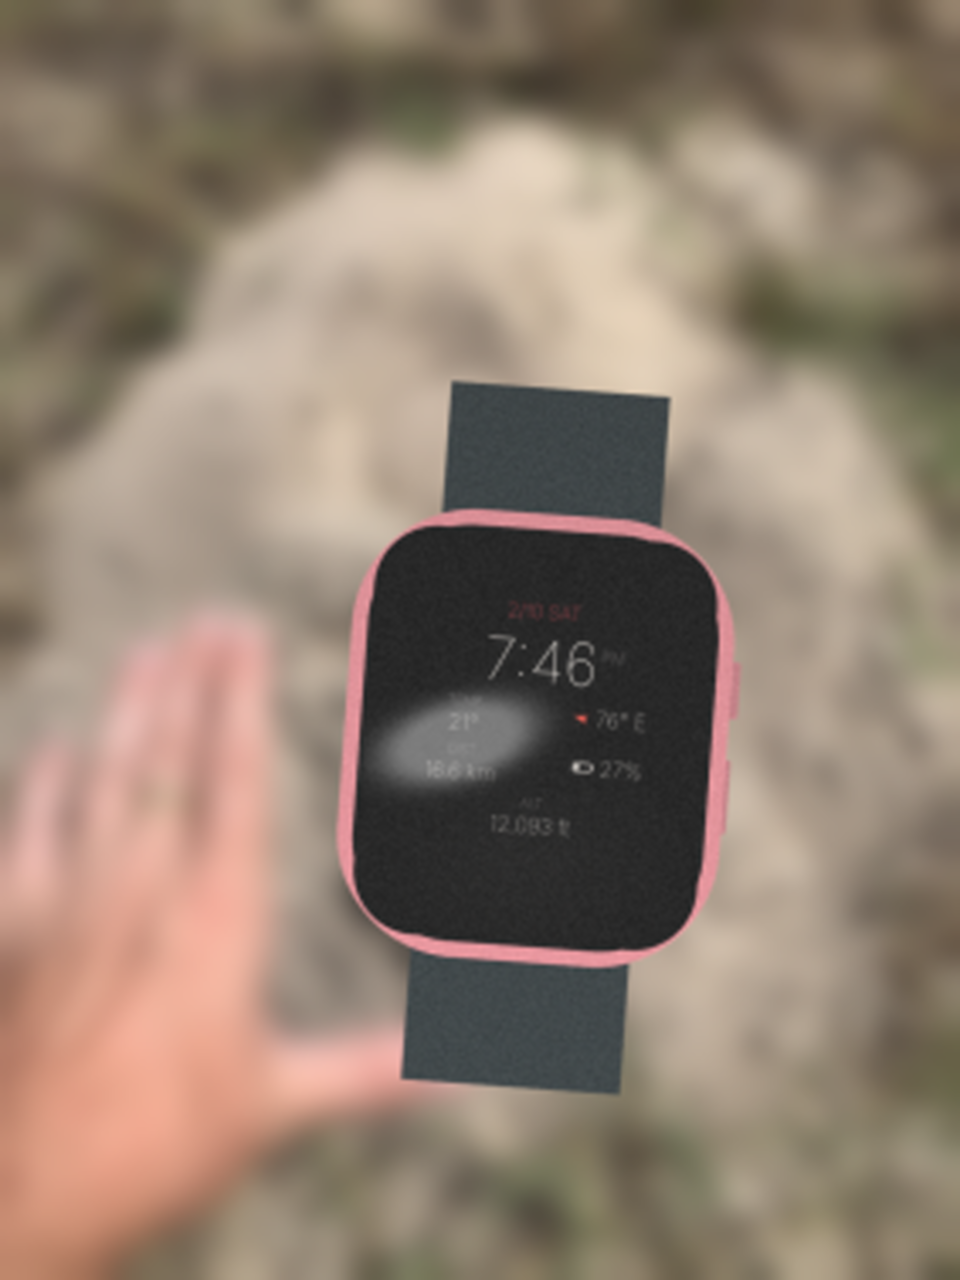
7:46
